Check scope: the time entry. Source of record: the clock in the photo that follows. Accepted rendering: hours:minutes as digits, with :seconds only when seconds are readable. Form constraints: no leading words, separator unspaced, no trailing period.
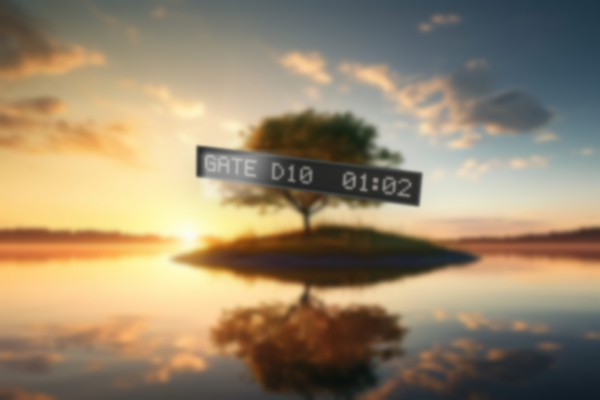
1:02
